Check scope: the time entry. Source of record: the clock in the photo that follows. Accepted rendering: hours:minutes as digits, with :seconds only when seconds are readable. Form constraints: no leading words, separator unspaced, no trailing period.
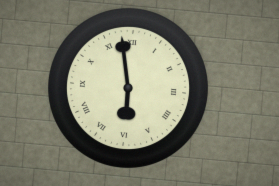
5:58
